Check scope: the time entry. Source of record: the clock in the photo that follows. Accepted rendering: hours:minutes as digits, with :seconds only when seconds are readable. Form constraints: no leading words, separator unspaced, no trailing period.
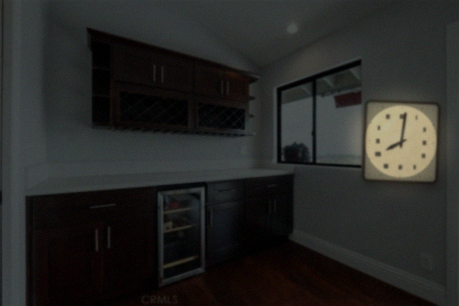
8:01
